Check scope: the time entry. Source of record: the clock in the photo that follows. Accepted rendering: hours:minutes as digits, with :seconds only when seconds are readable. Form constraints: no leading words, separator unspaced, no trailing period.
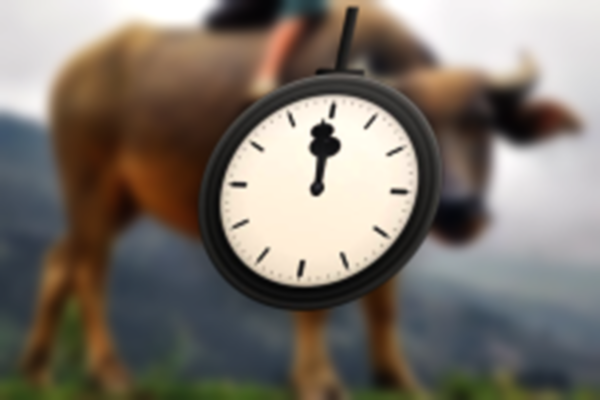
11:59
